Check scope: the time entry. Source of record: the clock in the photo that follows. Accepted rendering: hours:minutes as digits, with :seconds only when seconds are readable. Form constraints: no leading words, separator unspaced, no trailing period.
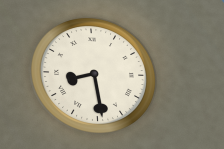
8:29
